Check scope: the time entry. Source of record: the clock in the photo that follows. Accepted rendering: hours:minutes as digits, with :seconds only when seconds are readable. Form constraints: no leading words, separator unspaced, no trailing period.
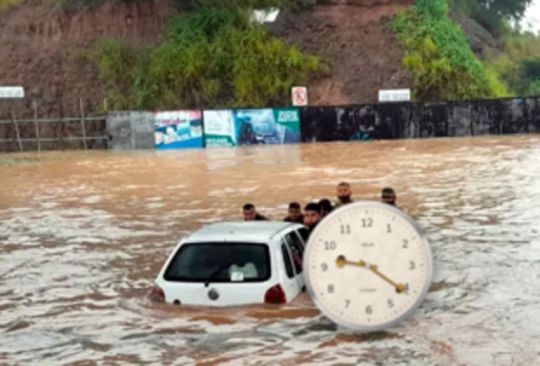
9:21
